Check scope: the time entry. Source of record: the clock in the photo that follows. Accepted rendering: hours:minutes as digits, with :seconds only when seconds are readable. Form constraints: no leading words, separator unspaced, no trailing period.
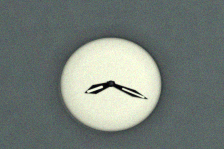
8:19
